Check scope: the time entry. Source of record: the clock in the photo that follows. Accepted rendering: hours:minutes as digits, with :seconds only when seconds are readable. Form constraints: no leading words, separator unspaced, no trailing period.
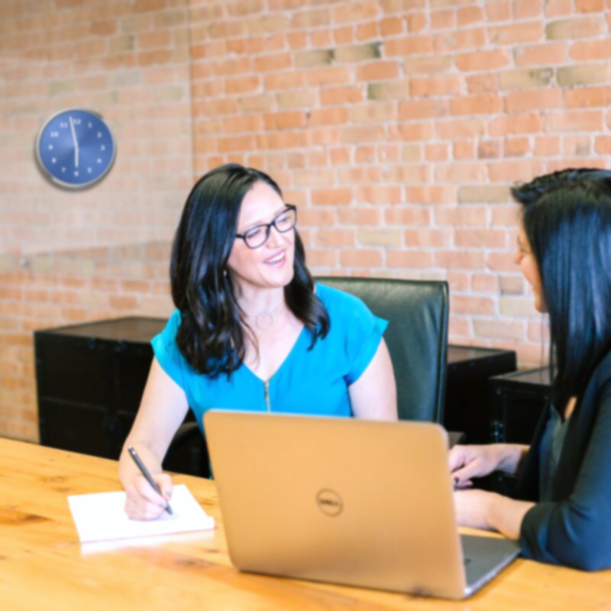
5:58
